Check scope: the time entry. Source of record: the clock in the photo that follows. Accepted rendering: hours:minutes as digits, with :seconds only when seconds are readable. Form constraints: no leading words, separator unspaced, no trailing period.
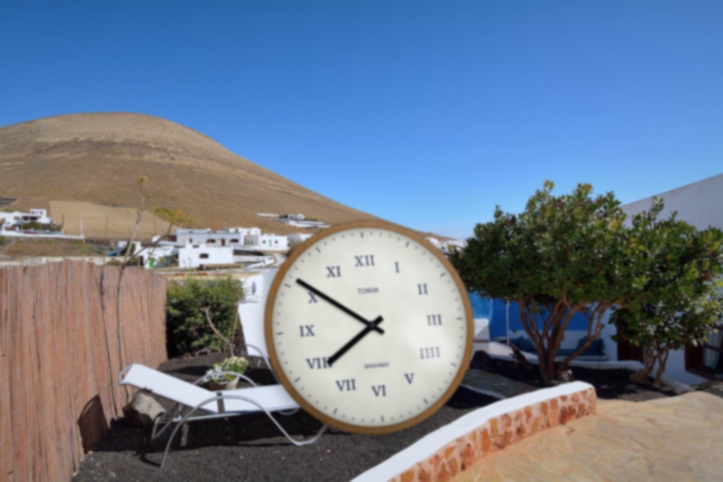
7:51
